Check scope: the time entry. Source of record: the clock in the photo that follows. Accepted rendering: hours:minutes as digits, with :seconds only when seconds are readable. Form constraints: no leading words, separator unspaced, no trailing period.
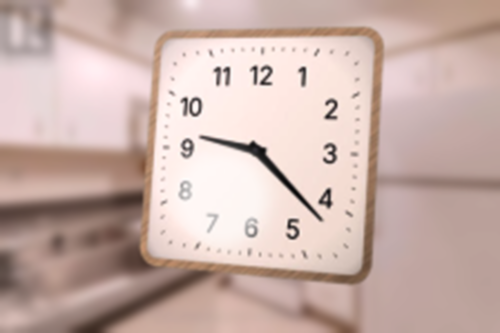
9:22
